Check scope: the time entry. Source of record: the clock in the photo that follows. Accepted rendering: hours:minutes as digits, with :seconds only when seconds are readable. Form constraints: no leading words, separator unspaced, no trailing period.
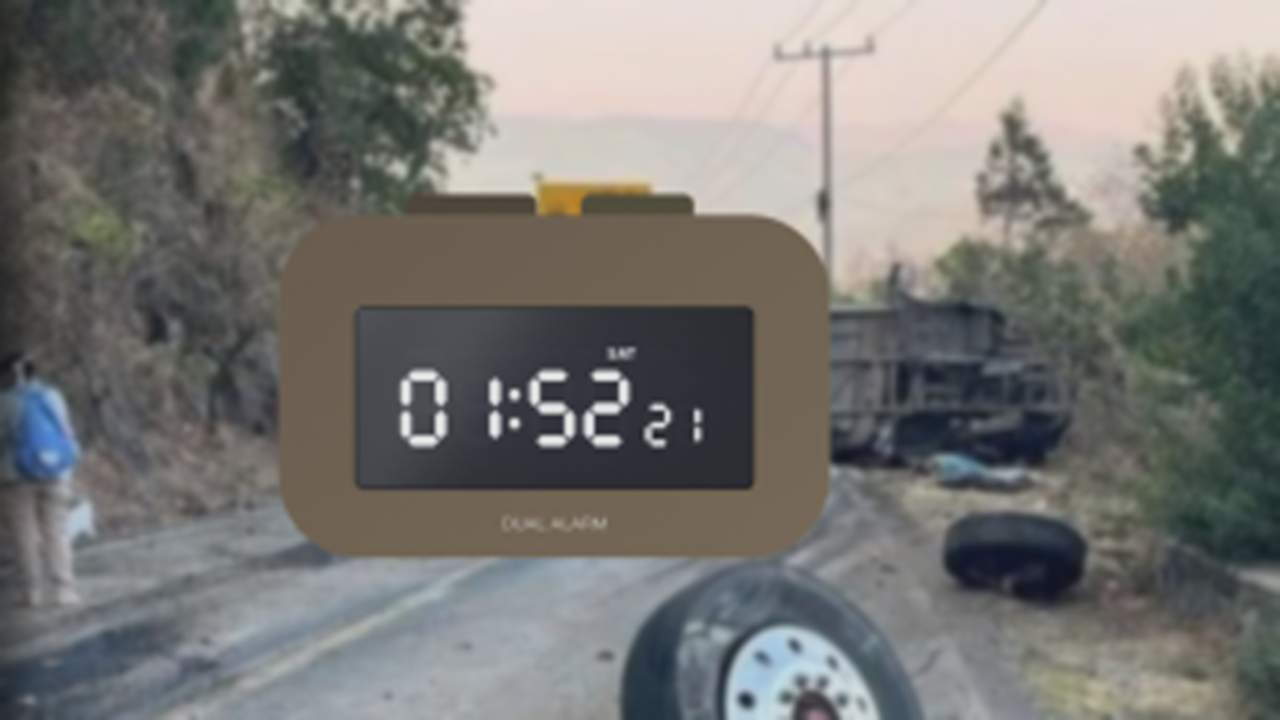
1:52:21
